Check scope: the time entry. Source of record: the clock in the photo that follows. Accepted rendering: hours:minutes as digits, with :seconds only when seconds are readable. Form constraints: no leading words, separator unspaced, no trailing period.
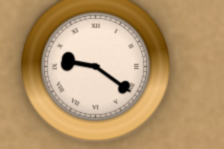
9:21
